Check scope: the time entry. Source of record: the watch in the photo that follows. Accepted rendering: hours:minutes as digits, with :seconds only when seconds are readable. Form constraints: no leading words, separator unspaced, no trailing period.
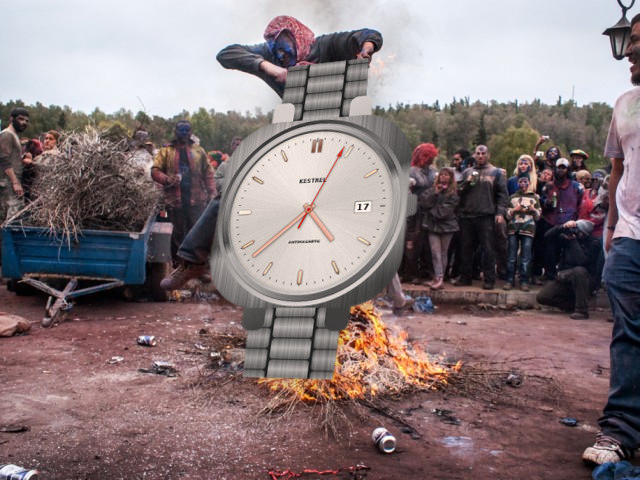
4:38:04
